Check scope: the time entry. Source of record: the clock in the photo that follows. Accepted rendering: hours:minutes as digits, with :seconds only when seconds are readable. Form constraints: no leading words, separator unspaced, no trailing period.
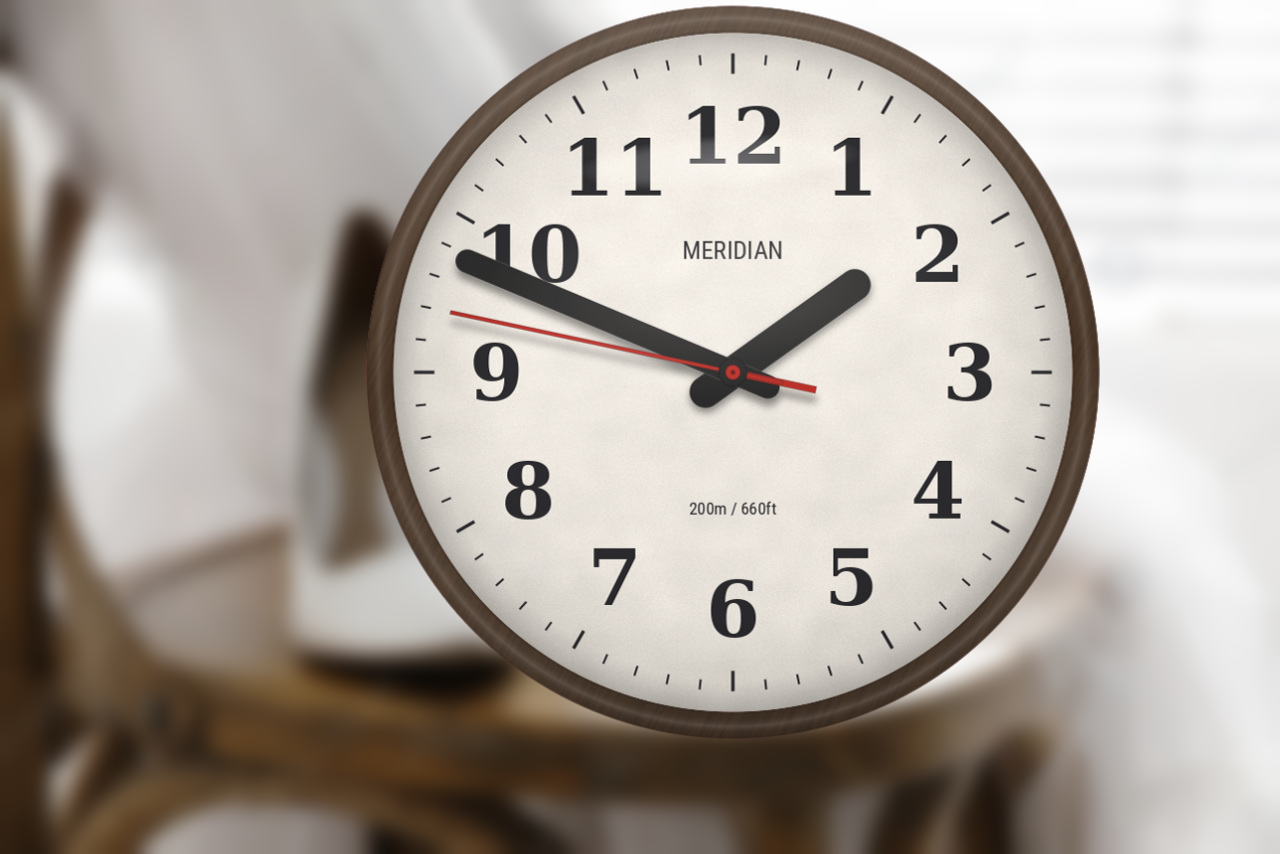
1:48:47
